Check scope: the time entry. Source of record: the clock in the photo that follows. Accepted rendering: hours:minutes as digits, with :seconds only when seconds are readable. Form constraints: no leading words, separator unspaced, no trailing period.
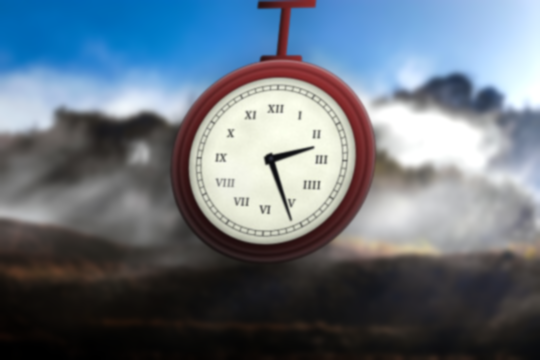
2:26
